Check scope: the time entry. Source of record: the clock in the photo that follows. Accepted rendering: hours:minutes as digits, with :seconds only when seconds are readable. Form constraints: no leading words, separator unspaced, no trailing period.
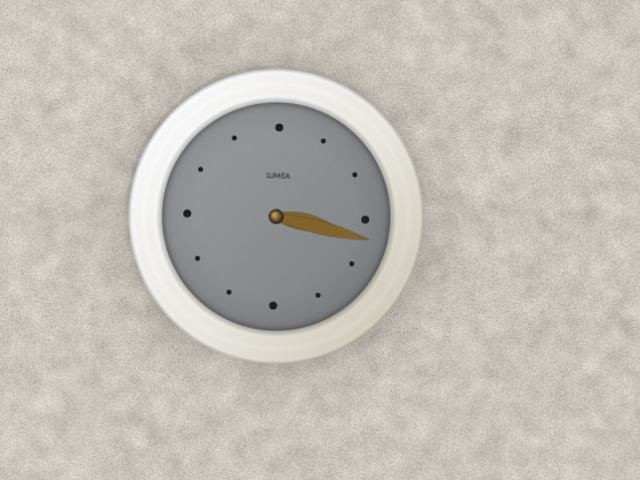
3:17
